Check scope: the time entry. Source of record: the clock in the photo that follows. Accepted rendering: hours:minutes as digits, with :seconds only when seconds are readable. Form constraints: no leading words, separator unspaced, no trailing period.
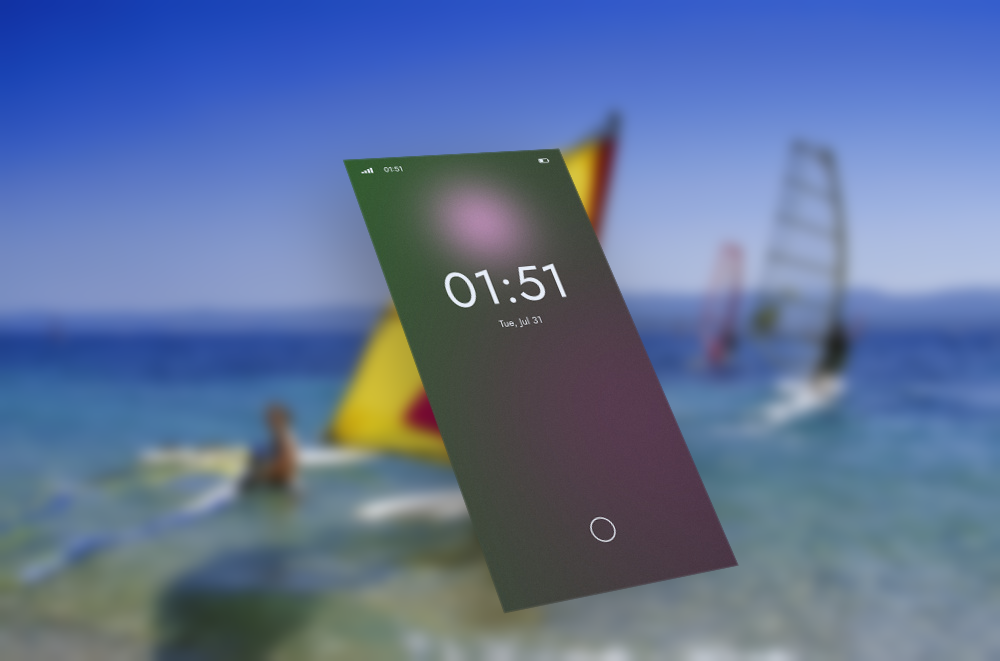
1:51
